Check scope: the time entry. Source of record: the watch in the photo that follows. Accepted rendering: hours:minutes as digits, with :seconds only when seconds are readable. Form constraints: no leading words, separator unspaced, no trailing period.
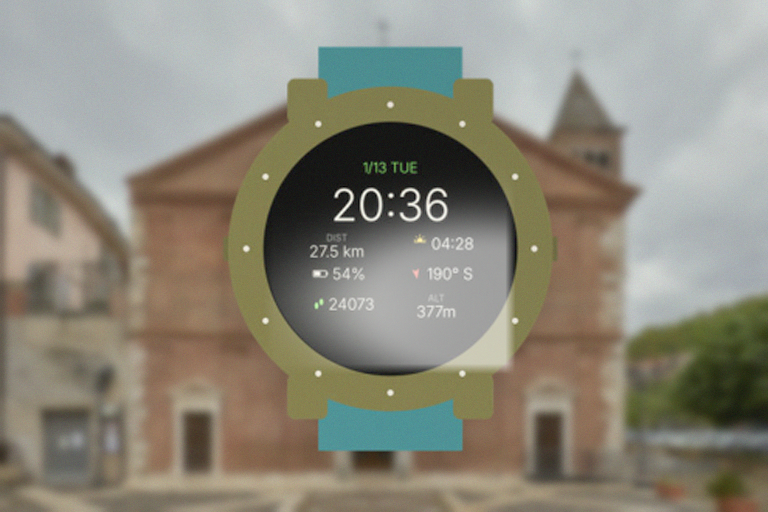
20:36
